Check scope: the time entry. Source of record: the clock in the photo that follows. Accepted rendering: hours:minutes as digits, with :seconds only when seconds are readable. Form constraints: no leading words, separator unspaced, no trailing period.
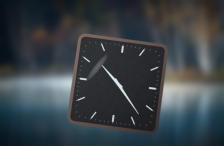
10:23
